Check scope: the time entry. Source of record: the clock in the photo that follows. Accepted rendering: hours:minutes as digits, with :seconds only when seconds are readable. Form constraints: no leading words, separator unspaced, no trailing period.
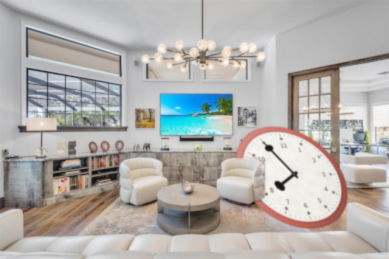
7:55
